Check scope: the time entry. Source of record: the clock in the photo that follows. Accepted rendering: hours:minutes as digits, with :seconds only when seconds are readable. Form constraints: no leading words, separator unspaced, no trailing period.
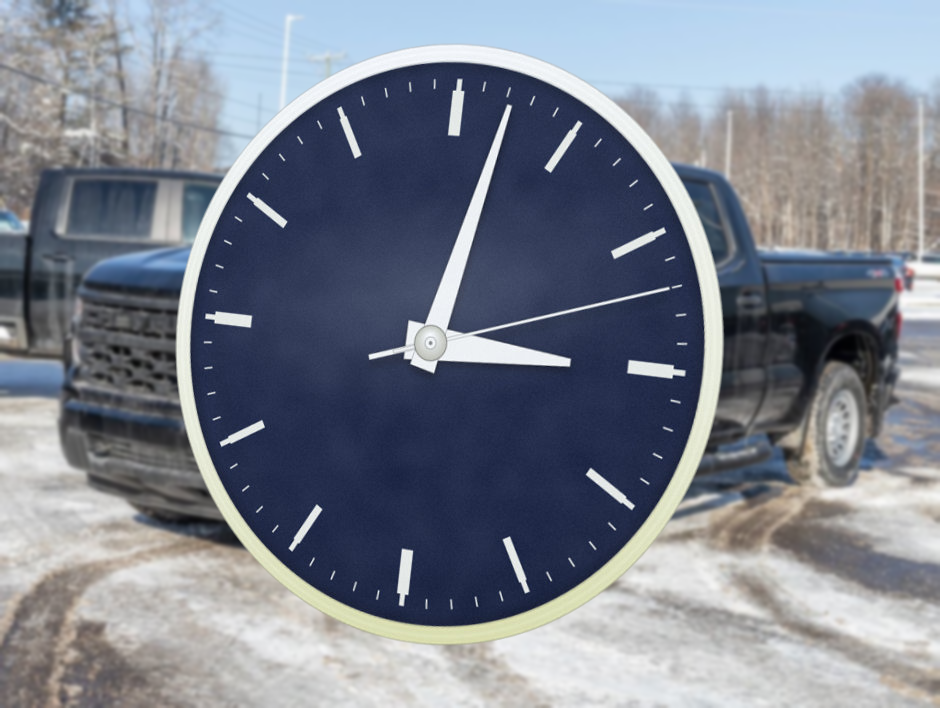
3:02:12
